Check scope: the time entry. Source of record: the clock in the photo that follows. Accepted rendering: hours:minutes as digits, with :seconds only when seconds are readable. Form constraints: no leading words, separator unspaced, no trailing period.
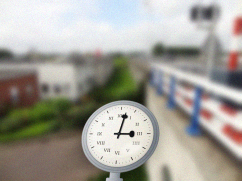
3:02
